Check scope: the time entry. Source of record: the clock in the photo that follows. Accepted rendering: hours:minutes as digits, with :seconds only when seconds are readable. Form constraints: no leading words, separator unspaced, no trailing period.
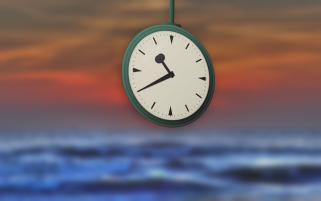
10:40
